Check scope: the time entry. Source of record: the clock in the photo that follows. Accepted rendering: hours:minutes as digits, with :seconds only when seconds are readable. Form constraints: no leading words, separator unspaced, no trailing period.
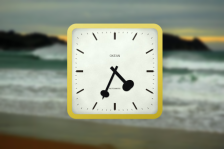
4:34
